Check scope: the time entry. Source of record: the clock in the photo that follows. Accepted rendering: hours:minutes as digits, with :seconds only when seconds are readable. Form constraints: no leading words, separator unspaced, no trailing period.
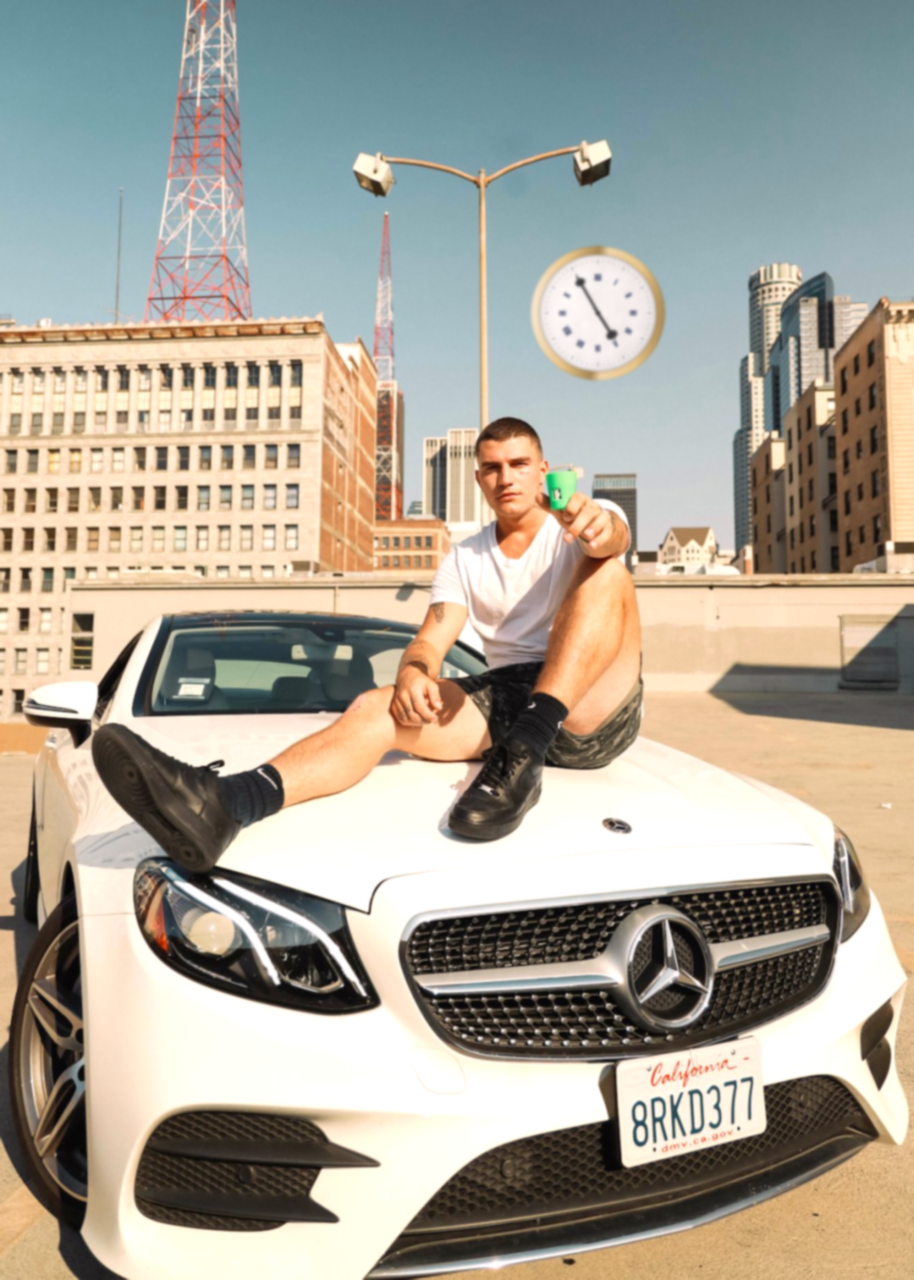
4:55
